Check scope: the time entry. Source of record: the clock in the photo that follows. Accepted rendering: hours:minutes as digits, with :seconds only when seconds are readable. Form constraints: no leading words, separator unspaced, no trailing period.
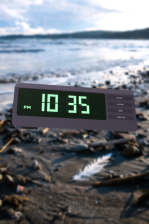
10:35
